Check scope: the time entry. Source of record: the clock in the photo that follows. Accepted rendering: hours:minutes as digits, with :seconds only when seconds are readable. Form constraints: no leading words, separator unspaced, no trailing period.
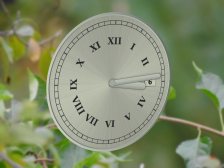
3:14
